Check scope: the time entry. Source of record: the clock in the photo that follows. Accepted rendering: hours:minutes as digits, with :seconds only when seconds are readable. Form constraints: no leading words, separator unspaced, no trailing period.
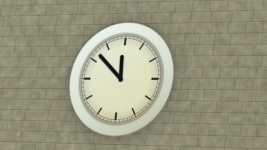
11:52
